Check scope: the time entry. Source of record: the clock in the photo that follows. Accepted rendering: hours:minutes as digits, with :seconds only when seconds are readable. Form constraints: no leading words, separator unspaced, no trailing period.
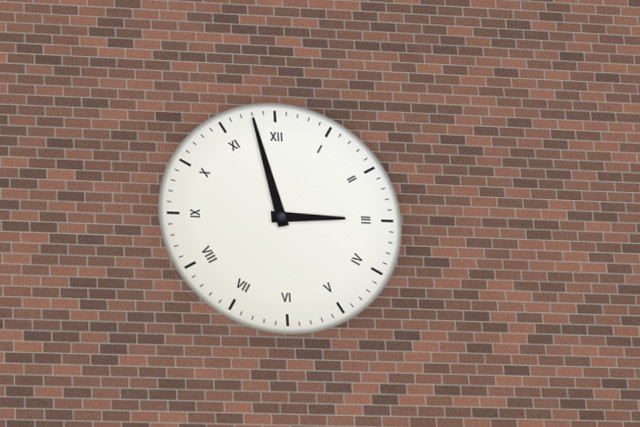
2:58
